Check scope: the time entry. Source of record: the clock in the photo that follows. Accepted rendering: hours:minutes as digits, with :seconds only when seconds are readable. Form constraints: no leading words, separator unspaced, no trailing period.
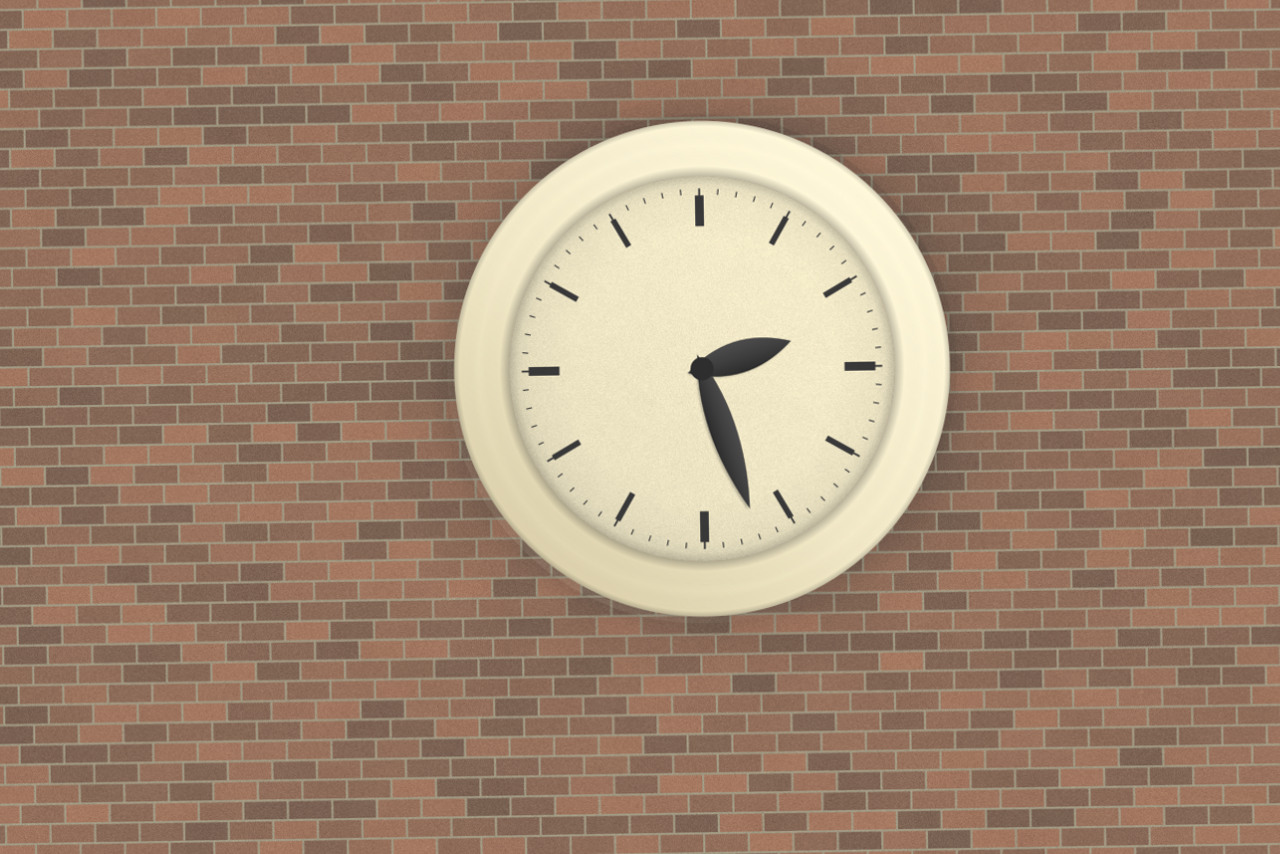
2:27
